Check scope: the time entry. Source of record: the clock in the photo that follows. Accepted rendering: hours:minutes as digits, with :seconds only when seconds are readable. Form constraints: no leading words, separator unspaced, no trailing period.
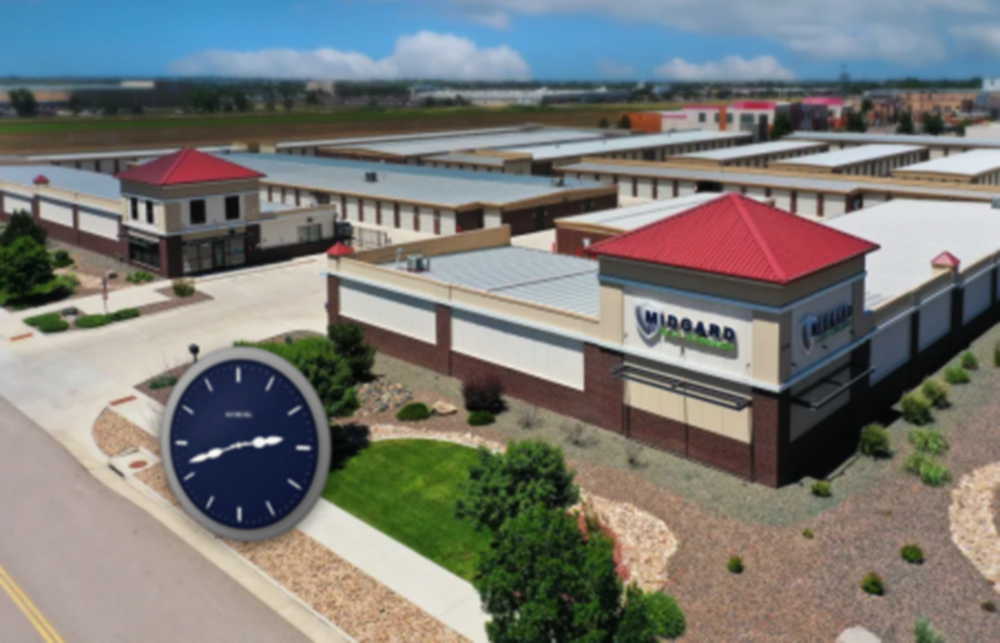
2:42
